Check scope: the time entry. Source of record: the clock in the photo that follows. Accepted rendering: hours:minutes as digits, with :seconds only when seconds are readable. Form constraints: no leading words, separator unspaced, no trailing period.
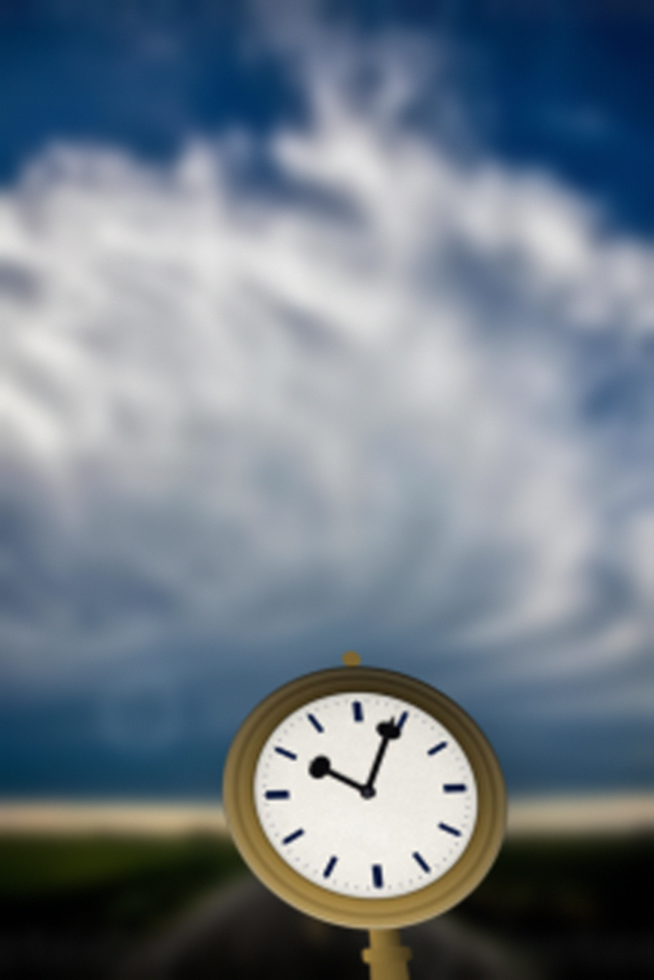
10:04
